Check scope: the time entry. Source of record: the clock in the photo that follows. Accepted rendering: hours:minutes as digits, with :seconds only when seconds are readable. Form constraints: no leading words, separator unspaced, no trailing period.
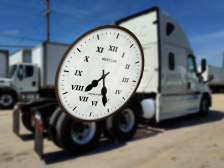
7:26
